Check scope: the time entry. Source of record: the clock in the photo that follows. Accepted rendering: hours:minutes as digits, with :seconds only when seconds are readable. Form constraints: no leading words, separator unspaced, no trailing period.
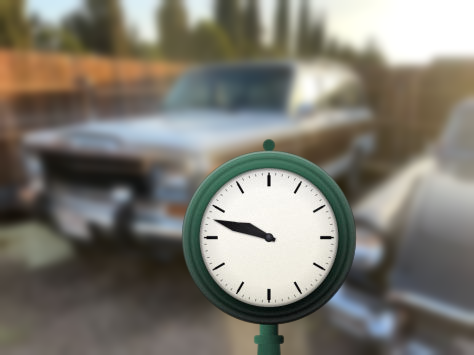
9:48
